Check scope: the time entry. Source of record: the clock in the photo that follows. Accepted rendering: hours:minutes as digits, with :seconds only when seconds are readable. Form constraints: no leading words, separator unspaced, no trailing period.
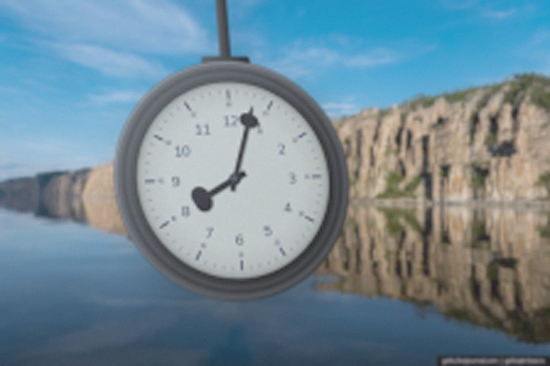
8:03
